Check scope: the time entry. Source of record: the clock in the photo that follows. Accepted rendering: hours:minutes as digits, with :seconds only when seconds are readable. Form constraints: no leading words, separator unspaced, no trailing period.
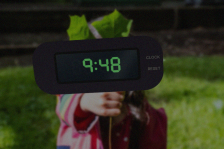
9:48
